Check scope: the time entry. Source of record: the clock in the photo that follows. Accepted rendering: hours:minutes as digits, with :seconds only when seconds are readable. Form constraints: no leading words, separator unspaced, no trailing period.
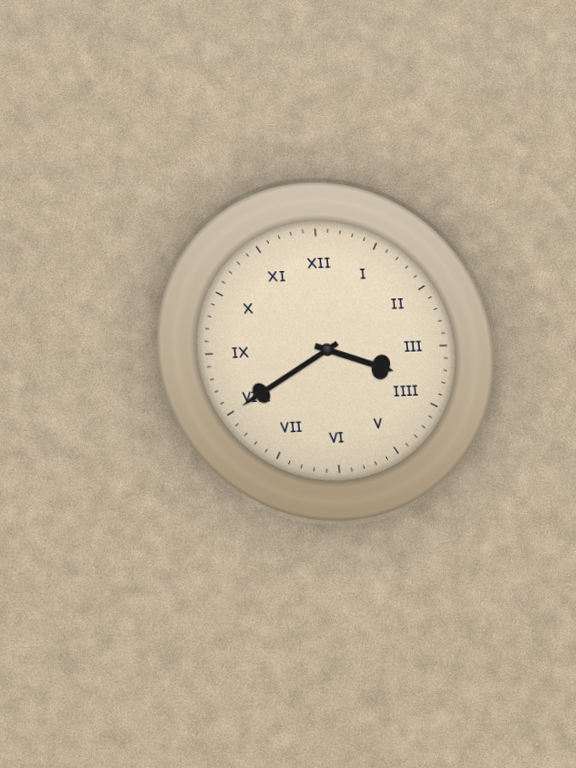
3:40
